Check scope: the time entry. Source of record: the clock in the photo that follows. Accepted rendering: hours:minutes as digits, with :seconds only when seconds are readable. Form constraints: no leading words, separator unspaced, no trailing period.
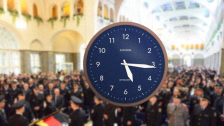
5:16
